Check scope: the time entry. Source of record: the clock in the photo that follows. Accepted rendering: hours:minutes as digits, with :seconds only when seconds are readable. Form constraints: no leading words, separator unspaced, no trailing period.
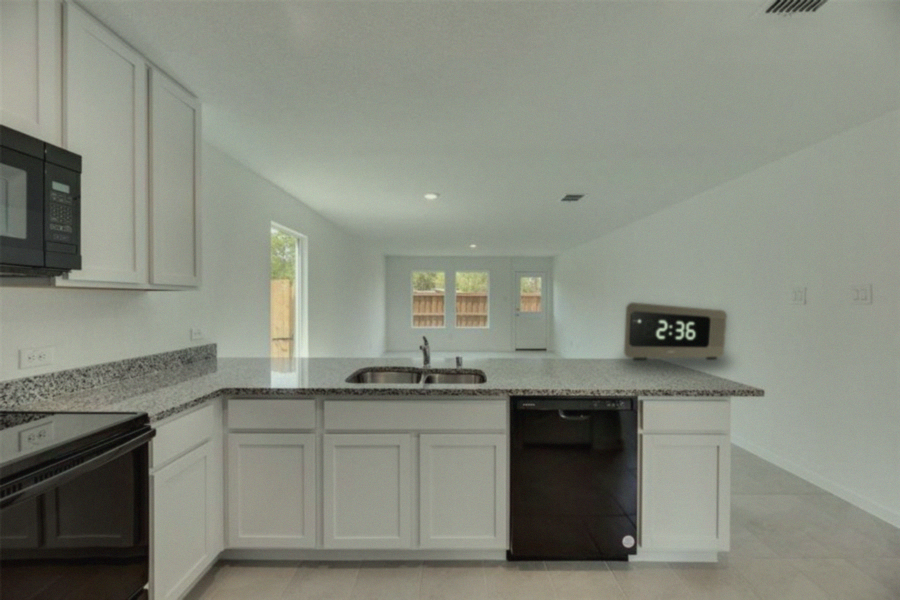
2:36
